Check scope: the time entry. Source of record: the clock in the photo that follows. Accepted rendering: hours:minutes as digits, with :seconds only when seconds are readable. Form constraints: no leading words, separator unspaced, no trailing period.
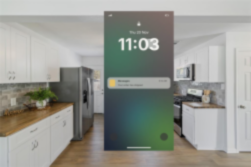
11:03
